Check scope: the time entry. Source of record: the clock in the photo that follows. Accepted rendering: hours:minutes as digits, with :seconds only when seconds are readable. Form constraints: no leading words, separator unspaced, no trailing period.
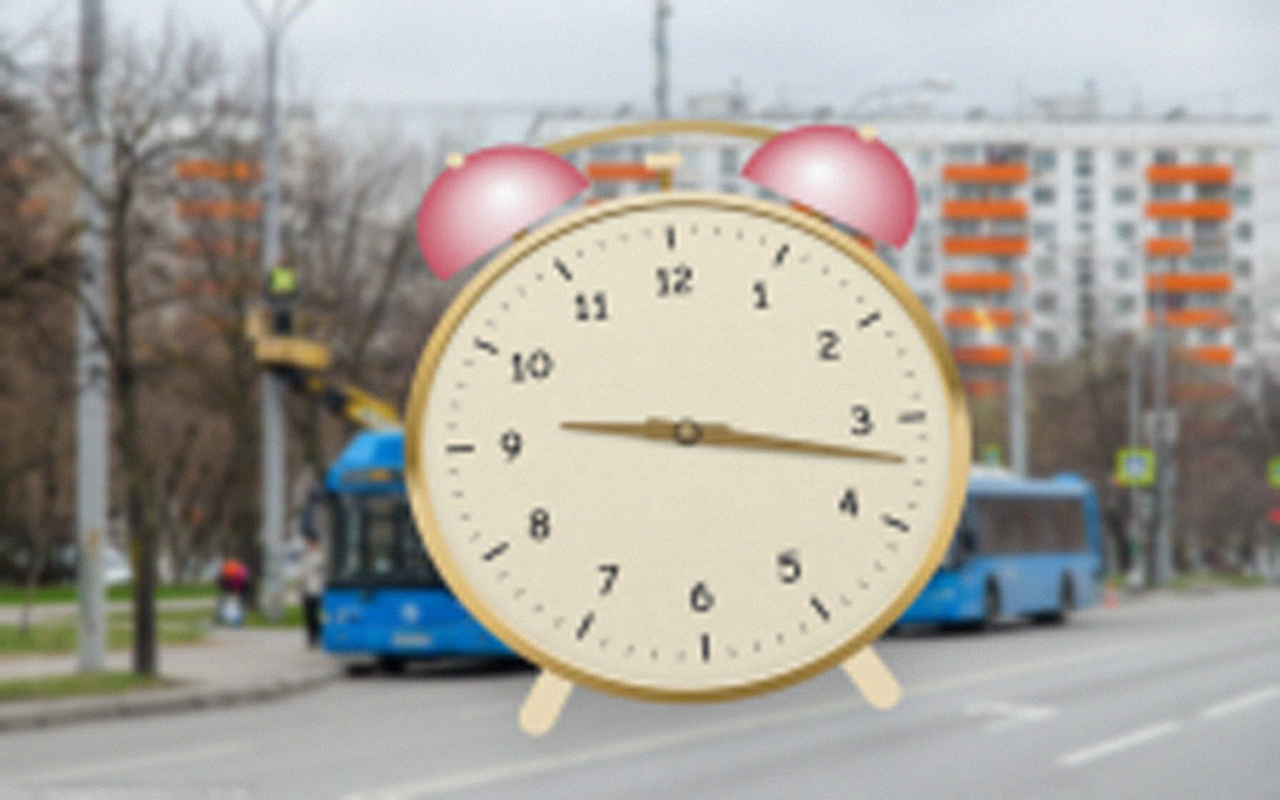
9:17
